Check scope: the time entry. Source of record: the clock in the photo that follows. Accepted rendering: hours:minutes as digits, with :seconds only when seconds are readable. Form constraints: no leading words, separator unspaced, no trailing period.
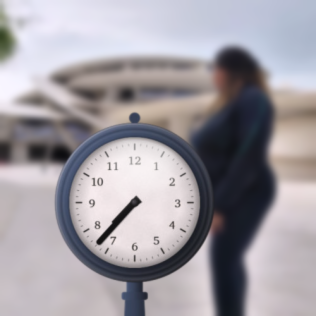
7:37
